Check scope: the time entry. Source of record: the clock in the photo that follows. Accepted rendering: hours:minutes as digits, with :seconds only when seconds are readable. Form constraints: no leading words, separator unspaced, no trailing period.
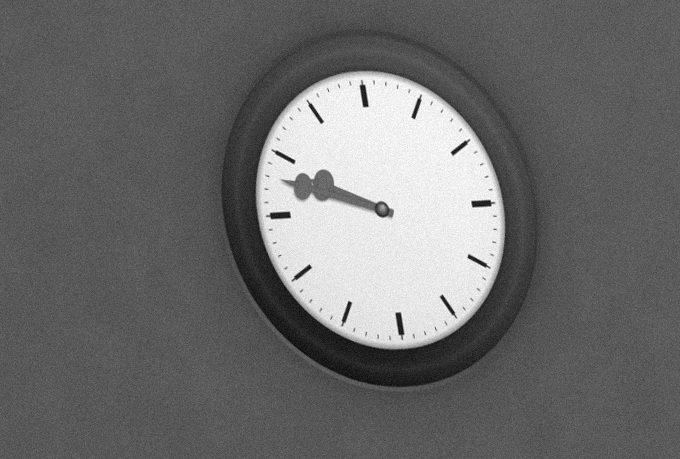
9:48
